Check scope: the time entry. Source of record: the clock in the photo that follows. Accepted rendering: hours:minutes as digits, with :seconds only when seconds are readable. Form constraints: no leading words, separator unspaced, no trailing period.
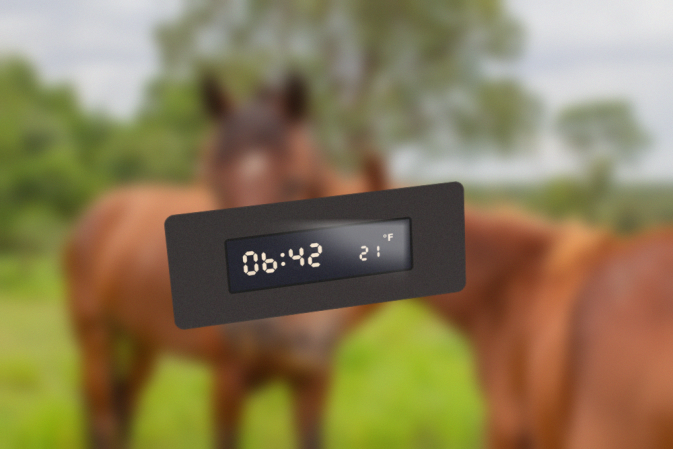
6:42
